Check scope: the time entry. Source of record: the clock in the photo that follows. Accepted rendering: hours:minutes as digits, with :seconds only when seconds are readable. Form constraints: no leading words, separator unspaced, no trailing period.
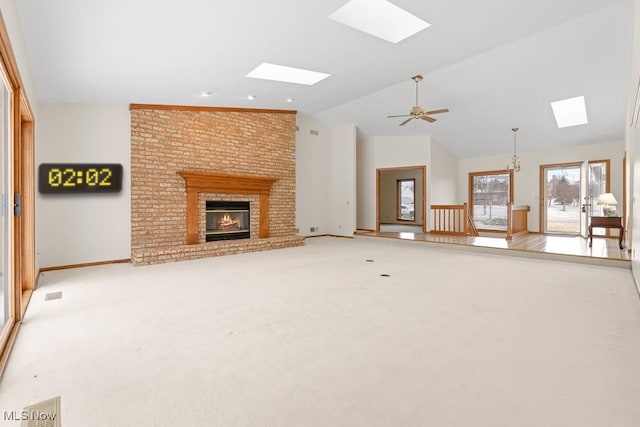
2:02
